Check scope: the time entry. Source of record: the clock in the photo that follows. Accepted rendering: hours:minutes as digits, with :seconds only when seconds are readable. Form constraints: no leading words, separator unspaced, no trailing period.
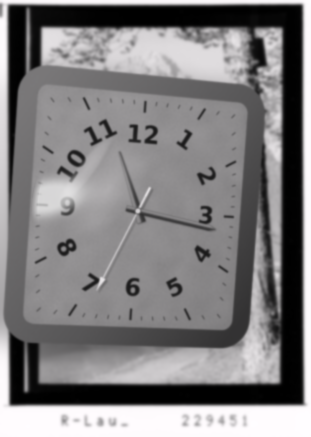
11:16:34
